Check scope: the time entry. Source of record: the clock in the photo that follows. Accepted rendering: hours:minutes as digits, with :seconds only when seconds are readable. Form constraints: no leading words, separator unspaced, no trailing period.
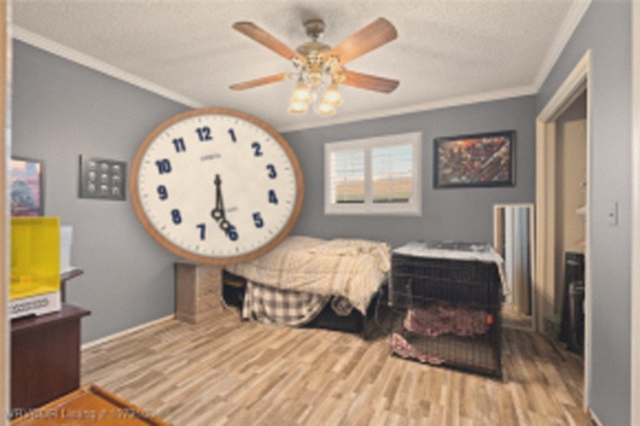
6:31
